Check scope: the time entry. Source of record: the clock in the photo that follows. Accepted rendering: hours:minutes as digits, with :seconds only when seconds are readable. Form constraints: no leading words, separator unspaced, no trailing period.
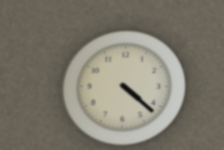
4:22
